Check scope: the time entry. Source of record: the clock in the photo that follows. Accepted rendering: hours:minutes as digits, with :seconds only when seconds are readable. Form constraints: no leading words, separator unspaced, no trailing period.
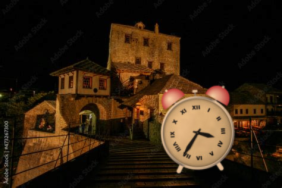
3:36
